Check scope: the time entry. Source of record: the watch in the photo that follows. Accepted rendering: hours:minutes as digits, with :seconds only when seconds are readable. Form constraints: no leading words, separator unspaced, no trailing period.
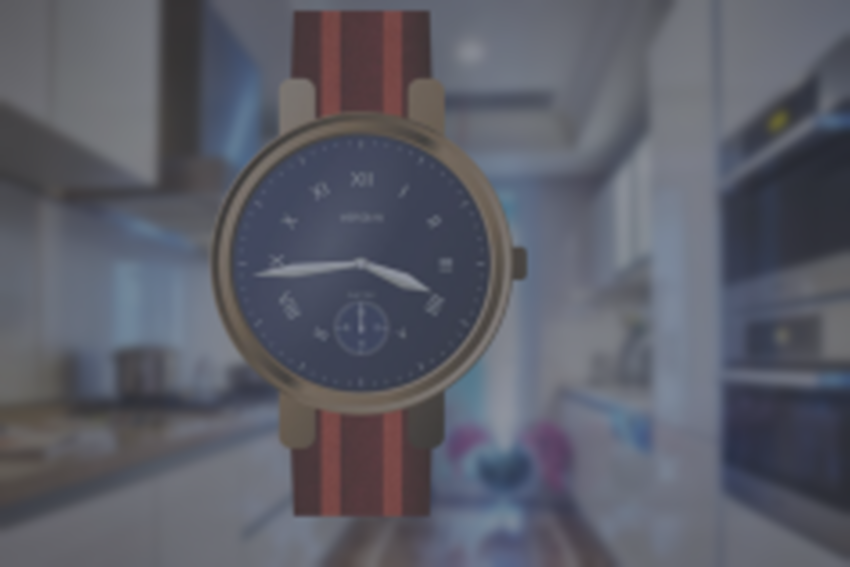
3:44
